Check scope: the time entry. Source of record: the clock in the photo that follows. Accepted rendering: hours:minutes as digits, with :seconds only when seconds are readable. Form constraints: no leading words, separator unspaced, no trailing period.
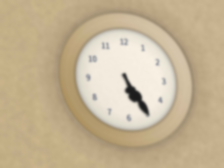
5:25
